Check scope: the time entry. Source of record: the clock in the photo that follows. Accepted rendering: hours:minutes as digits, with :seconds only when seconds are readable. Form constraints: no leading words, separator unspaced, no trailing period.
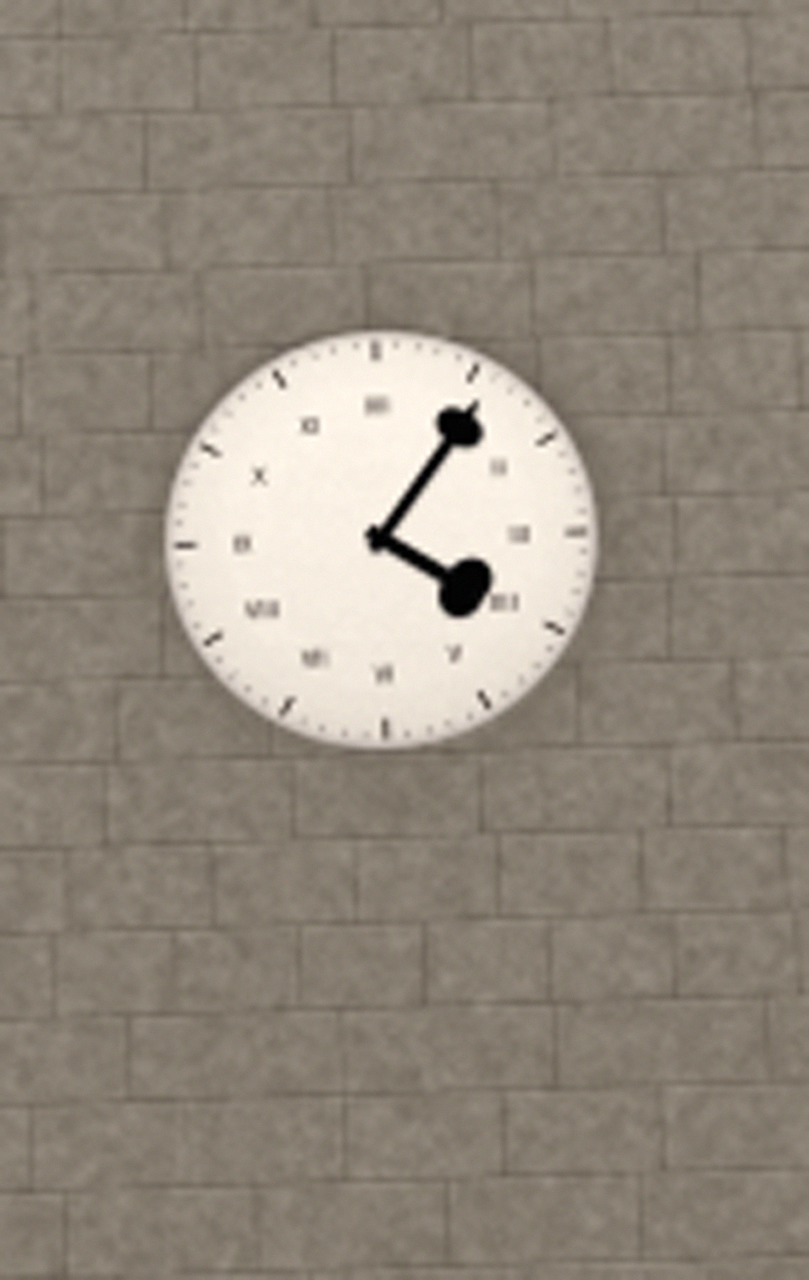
4:06
